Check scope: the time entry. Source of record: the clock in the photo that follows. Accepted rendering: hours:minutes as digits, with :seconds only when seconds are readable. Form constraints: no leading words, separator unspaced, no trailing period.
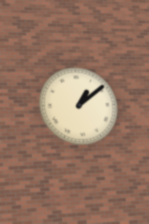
1:09
